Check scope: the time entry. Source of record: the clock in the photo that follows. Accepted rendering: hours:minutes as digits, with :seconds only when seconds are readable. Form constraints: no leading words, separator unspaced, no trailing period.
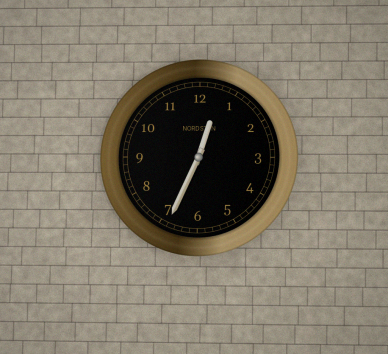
12:34
